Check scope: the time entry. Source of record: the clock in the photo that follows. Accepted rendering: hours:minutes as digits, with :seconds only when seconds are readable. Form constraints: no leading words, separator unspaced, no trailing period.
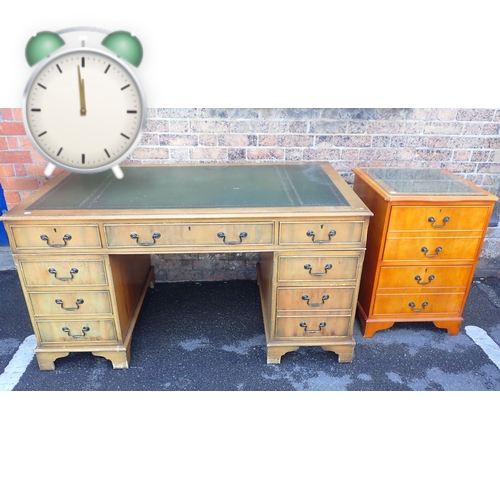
11:59
